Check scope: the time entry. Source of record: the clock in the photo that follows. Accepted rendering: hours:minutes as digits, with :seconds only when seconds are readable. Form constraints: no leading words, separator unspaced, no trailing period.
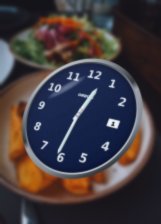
12:31
